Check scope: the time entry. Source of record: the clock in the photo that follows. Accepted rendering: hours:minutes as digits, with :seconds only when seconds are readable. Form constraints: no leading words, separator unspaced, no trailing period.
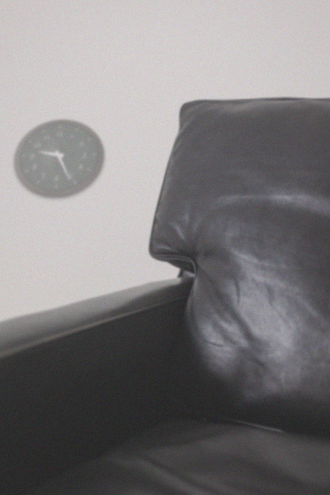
9:26
